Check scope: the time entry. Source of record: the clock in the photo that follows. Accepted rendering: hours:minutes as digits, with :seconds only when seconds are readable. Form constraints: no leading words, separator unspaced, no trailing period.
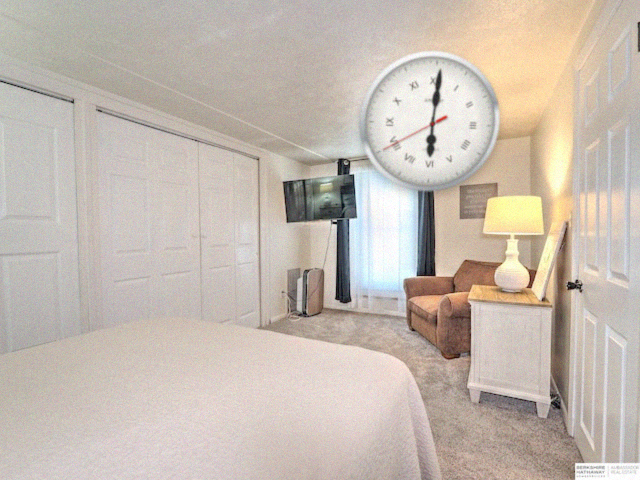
6:00:40
